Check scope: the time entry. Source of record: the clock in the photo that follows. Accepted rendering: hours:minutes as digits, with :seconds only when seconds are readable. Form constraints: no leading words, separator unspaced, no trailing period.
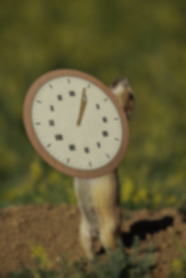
1:04
